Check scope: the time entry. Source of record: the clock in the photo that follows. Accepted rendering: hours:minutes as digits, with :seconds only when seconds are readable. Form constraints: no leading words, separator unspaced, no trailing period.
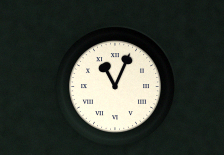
11:04
